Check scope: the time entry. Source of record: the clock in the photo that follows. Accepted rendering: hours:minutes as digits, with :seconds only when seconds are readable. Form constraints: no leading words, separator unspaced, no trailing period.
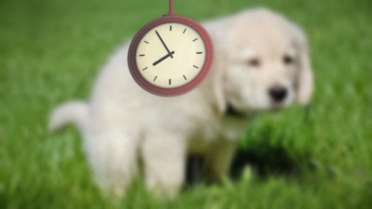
7:55
